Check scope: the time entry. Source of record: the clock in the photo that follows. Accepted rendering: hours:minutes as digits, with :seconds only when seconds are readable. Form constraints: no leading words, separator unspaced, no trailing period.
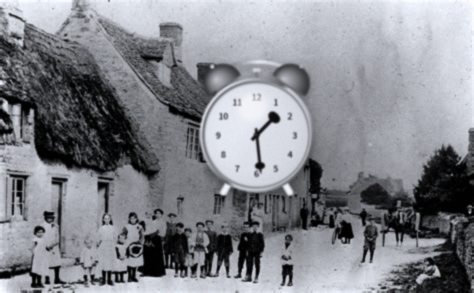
1:29
